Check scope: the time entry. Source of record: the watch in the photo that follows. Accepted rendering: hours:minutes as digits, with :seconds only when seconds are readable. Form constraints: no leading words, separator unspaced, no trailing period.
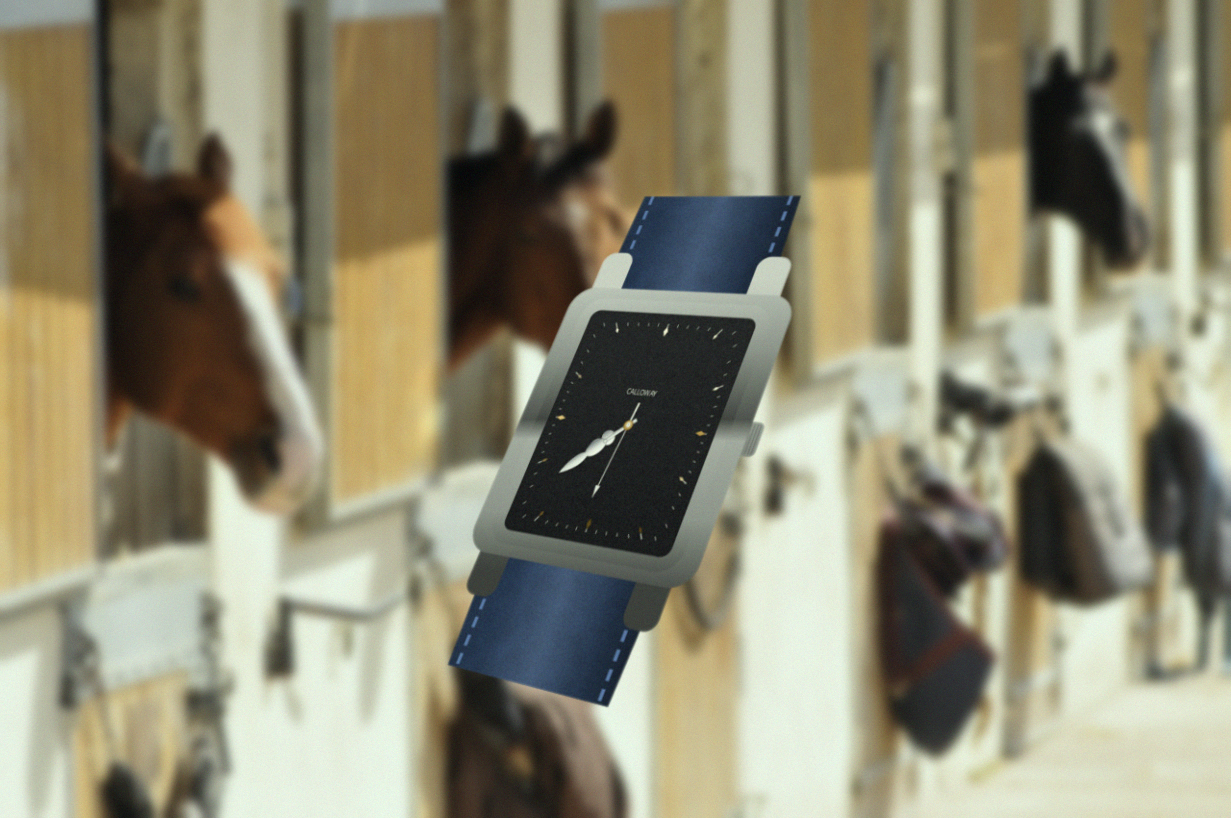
7:37:31
